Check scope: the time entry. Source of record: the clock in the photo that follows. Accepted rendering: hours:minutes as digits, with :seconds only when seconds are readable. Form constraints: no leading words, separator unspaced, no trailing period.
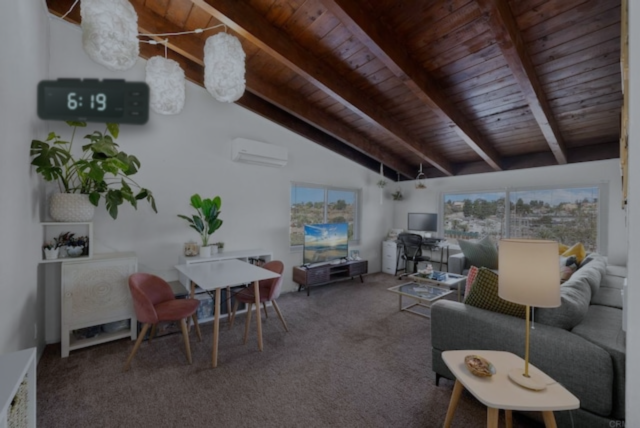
6:19
